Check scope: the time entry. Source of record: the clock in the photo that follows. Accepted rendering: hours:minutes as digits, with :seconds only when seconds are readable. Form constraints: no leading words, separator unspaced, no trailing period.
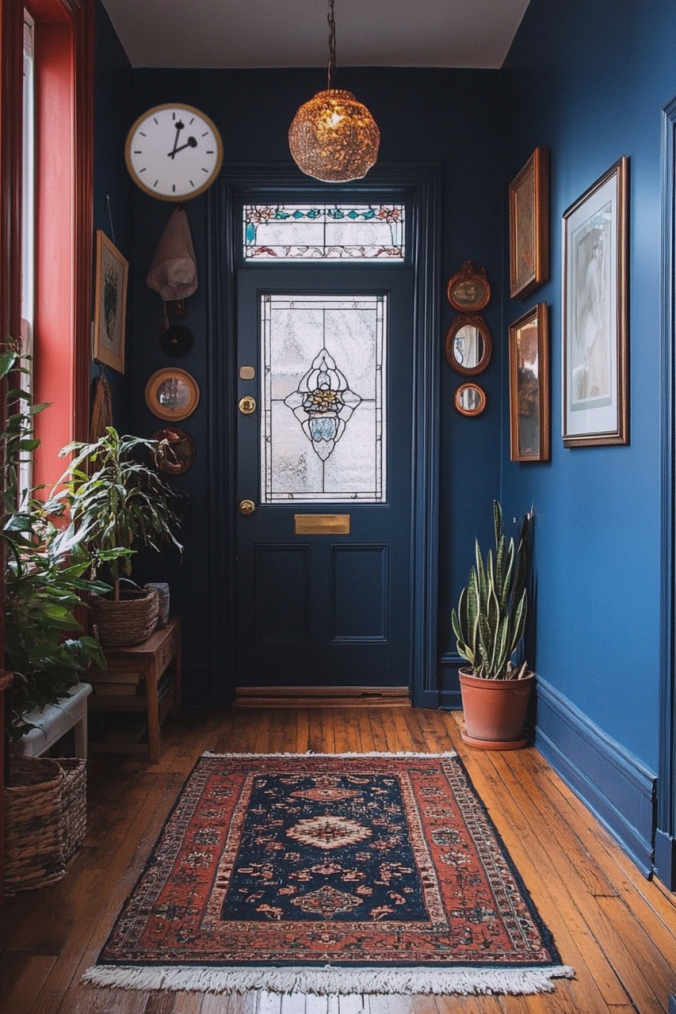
2:02
